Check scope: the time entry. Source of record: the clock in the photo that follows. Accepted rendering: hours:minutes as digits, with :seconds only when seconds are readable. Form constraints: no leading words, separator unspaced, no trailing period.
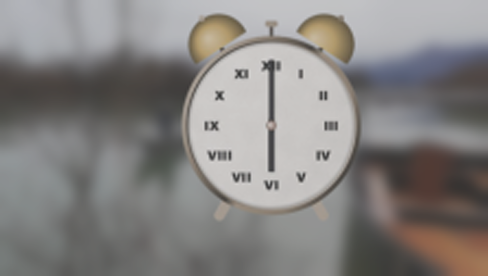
6:00
